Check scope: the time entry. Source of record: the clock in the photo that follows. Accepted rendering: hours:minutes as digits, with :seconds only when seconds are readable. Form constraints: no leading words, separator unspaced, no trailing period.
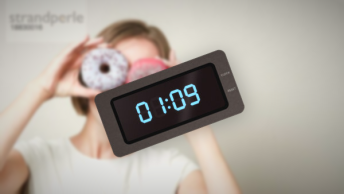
1:09
